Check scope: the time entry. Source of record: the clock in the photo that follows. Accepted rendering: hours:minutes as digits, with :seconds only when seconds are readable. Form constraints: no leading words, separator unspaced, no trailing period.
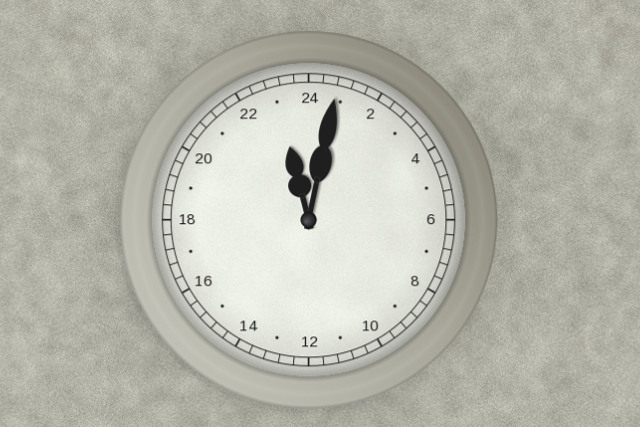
23:02
